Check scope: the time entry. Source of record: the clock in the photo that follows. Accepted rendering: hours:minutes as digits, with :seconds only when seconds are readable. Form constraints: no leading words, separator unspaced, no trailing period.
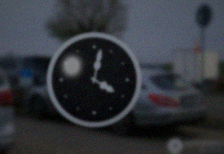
4:02
